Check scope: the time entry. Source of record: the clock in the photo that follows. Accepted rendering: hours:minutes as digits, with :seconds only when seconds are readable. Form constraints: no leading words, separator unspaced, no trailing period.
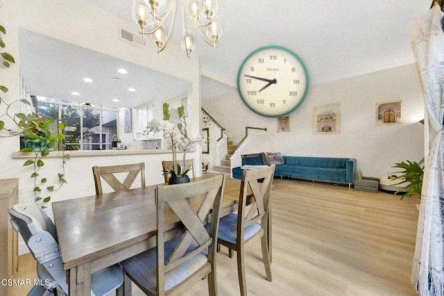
7:47
